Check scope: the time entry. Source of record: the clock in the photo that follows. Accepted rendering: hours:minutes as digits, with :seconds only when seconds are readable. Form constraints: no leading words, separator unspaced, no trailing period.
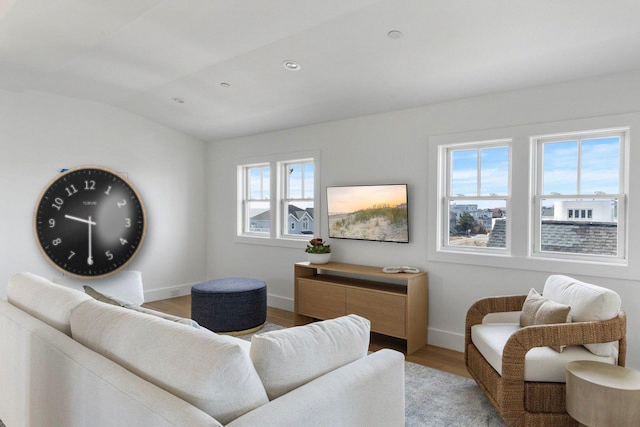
9:30
